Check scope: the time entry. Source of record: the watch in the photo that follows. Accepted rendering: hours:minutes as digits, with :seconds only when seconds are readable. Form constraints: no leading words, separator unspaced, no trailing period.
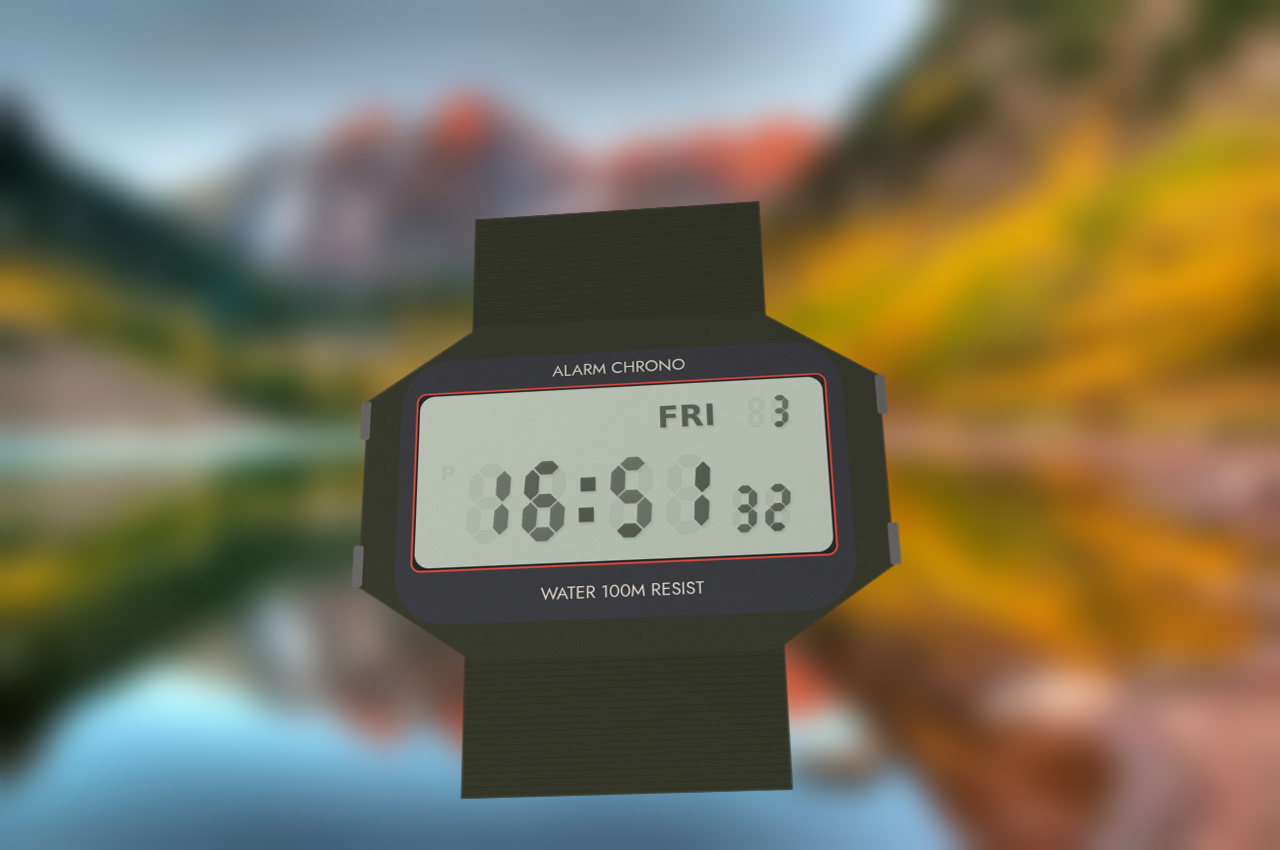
16:51:32
